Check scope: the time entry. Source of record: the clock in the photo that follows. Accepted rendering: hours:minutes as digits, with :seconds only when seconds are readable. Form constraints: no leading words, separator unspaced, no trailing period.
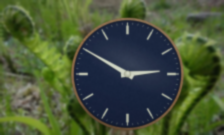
2:50
